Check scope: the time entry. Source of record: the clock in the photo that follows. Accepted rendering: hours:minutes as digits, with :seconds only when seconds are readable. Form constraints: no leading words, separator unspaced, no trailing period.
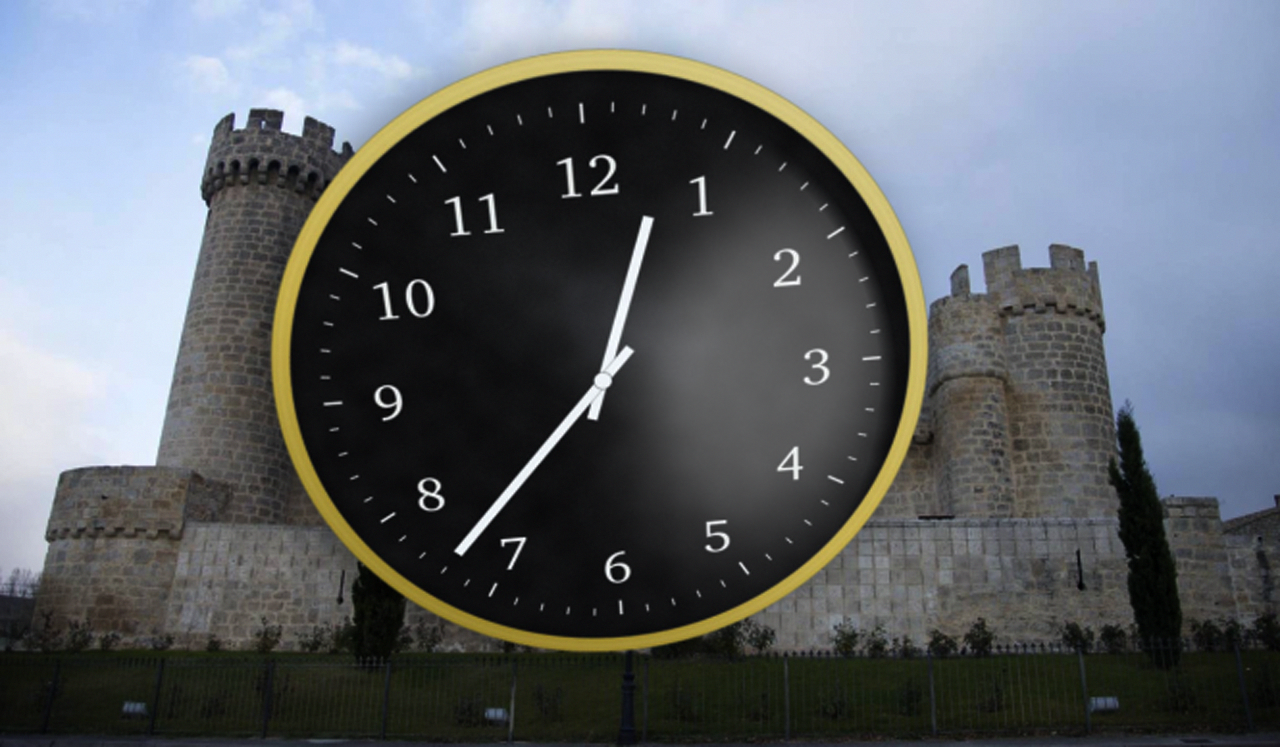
12:37
